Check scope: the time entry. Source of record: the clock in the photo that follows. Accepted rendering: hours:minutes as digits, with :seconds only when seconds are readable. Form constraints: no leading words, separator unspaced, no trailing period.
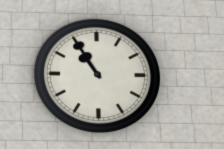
10:55
